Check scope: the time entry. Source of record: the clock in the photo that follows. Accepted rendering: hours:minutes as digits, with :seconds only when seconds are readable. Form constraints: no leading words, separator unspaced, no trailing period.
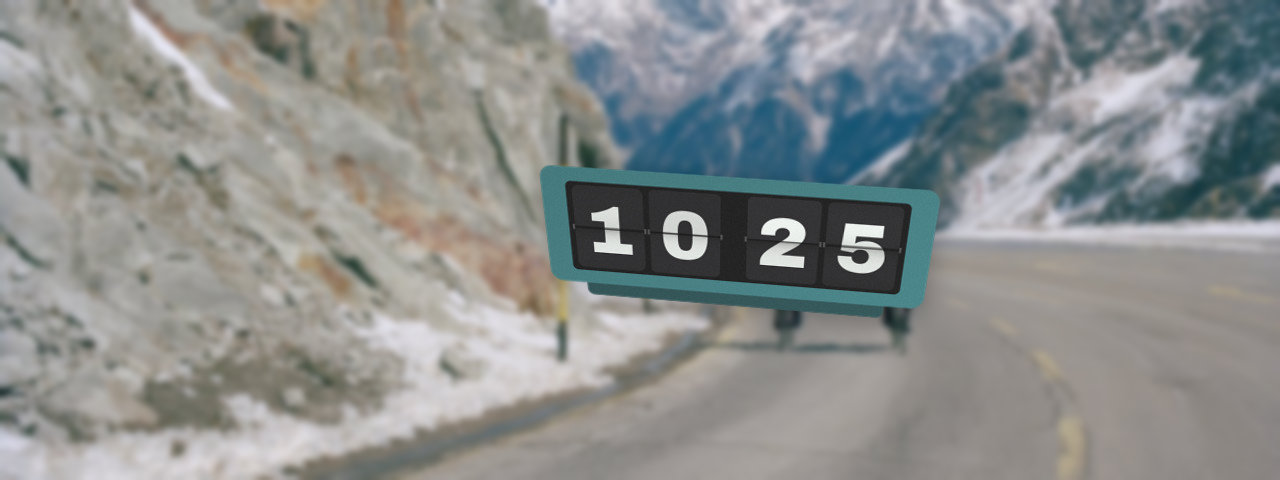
10:25
